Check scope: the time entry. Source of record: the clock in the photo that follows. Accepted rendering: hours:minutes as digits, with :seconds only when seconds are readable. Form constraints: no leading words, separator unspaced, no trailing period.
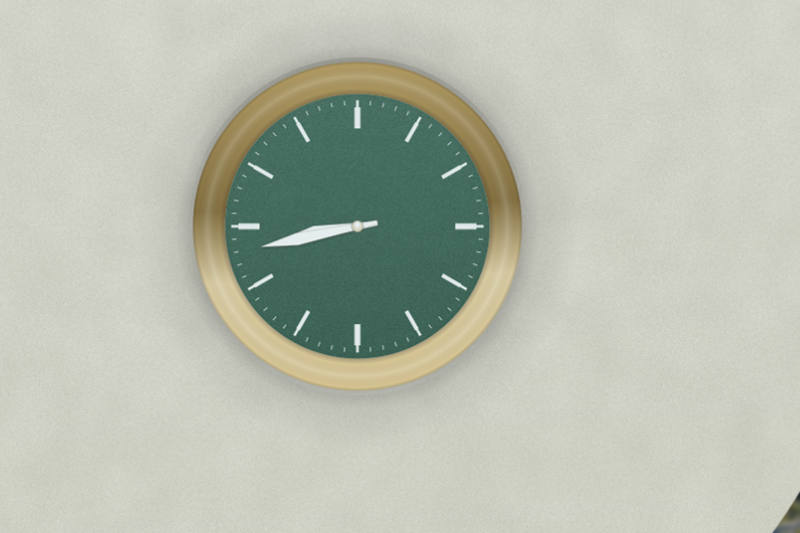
8:43
